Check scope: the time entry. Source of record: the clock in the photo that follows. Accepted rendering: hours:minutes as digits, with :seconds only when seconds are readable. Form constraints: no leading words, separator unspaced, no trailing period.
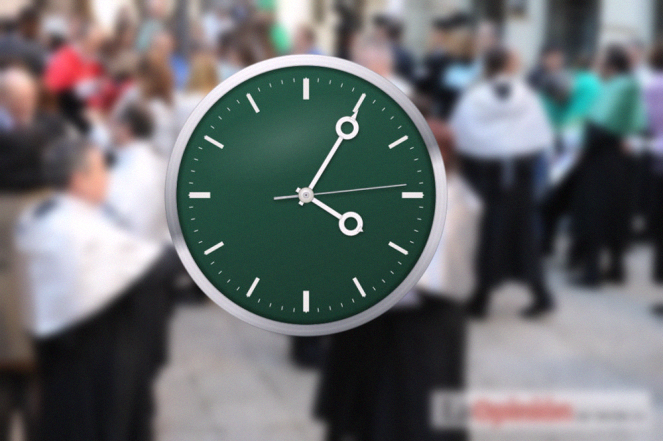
4:05:14
